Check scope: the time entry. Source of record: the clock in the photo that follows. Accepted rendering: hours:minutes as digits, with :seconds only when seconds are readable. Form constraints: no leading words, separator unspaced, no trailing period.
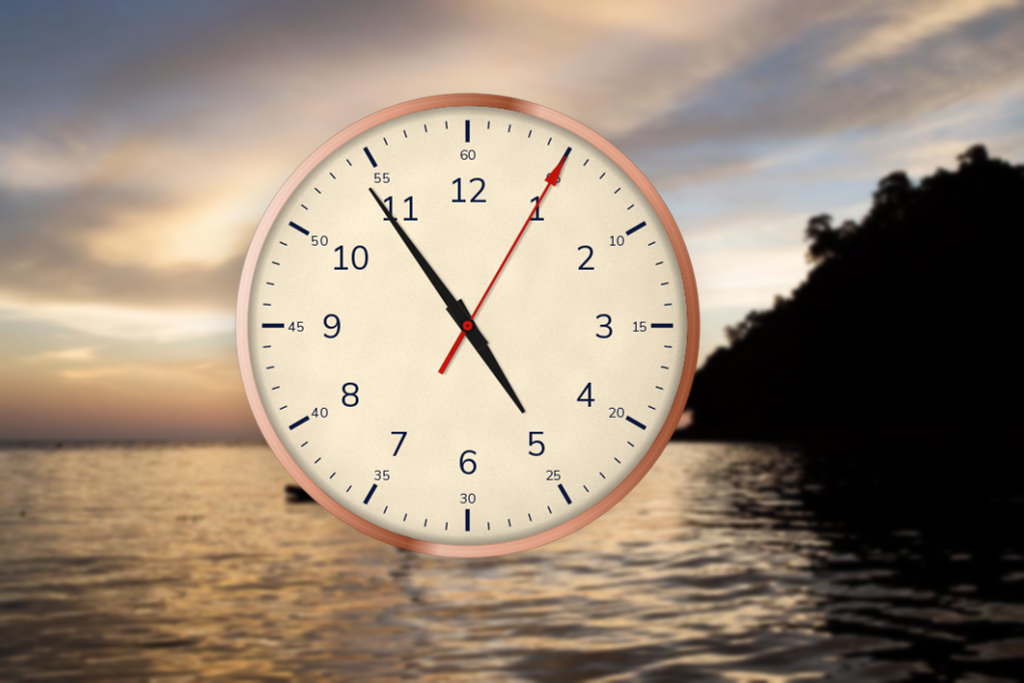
4:54:05
